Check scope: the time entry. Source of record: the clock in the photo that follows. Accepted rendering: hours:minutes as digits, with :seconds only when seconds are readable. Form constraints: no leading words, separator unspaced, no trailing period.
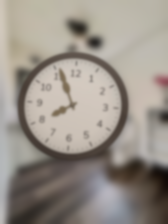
7:56
